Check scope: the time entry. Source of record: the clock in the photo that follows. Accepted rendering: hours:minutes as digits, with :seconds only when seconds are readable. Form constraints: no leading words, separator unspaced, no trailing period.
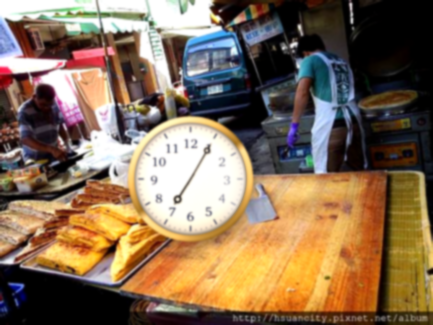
7:05
